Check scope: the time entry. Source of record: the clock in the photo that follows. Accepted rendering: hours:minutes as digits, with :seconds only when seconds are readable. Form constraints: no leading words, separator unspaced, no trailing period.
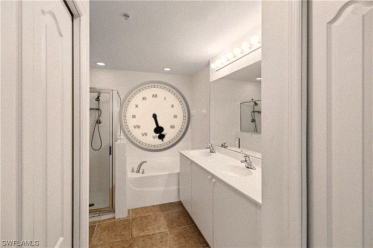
5:27
